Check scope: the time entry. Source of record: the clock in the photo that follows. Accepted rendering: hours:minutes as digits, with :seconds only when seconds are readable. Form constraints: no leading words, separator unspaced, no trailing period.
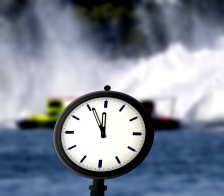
11:56
